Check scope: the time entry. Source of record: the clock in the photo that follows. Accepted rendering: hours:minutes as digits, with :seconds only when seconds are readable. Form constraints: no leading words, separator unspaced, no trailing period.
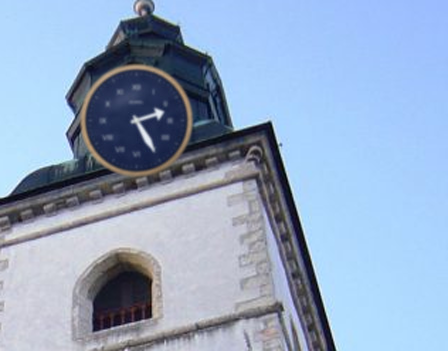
2:25
